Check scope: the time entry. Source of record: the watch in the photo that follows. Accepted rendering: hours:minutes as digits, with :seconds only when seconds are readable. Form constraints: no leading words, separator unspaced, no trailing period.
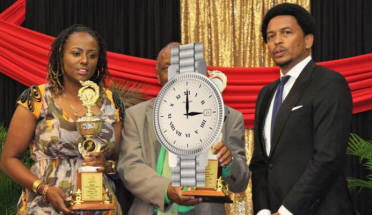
3:00
